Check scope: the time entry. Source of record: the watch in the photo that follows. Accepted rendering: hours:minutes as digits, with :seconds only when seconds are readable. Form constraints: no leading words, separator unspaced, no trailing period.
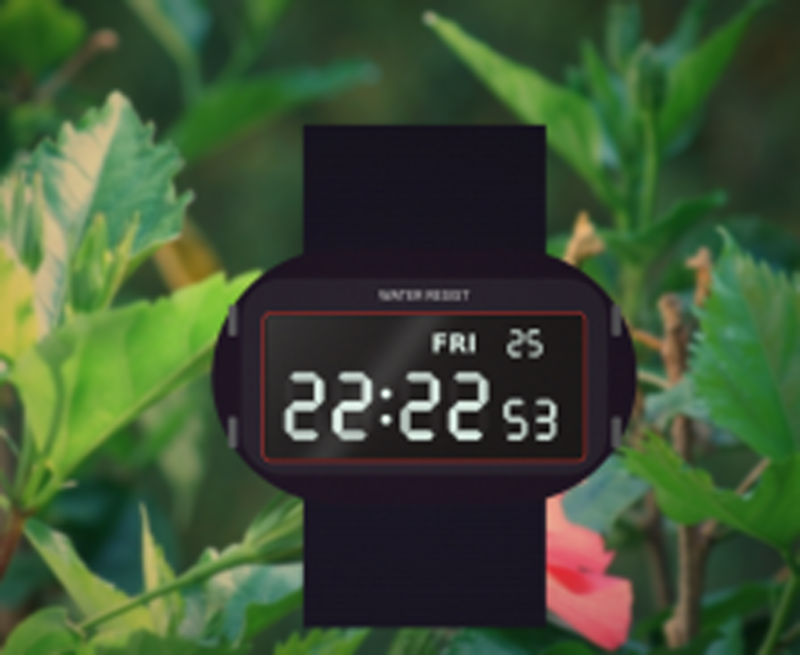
22:22:53
